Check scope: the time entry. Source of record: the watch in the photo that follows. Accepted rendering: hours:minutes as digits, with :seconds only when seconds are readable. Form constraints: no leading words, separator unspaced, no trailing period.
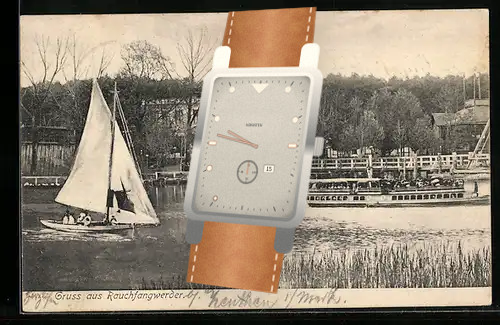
9:47
